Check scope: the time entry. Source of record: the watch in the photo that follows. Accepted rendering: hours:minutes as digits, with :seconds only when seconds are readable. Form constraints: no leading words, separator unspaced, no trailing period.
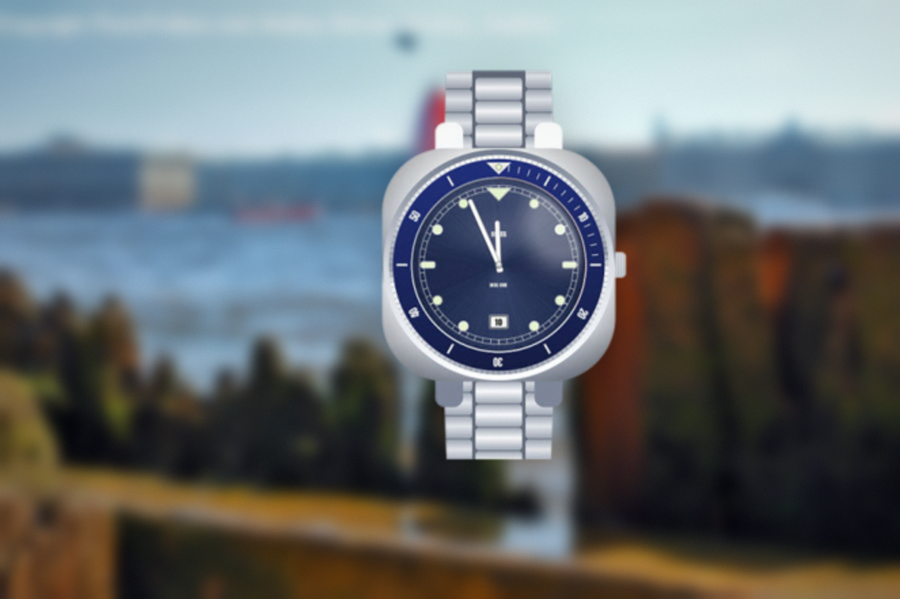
11:56
